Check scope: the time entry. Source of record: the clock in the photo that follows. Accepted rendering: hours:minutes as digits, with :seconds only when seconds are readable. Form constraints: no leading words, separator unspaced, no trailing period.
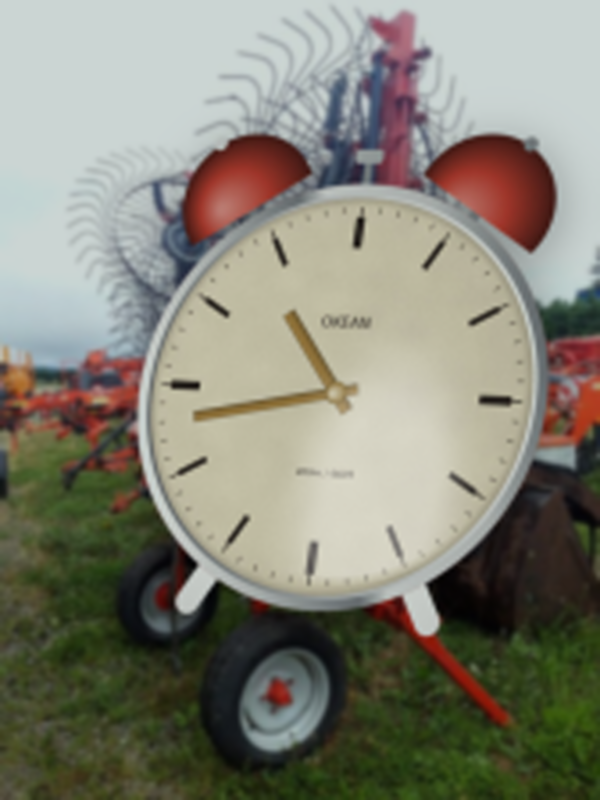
10:43
